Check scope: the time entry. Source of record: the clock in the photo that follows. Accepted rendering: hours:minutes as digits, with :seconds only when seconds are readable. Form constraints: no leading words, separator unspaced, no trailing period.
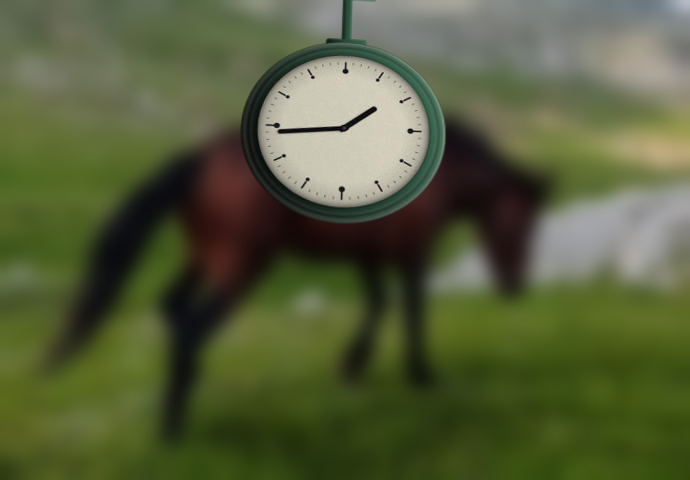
1:44
